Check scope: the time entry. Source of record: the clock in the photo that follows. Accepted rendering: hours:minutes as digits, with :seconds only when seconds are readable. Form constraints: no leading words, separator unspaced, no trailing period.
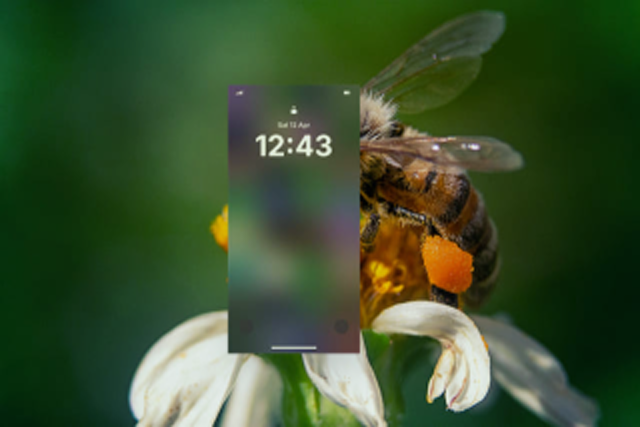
12:43
